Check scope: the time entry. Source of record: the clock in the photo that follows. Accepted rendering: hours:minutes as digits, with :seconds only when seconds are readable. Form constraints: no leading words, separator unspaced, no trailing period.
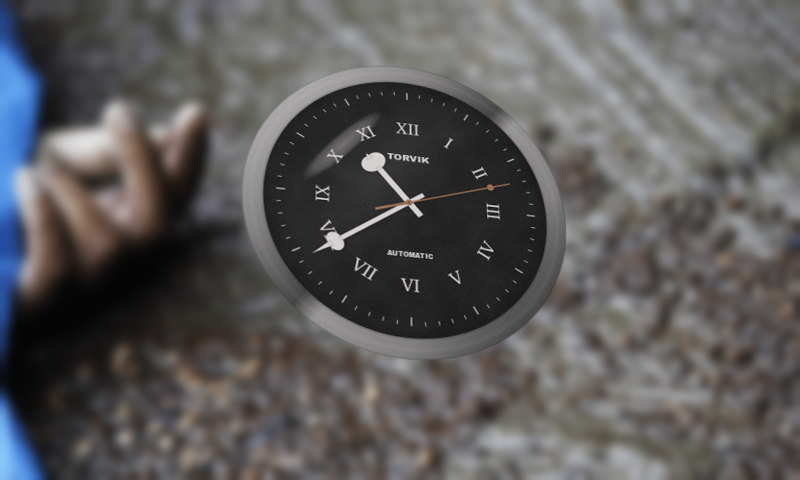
10:39:12
